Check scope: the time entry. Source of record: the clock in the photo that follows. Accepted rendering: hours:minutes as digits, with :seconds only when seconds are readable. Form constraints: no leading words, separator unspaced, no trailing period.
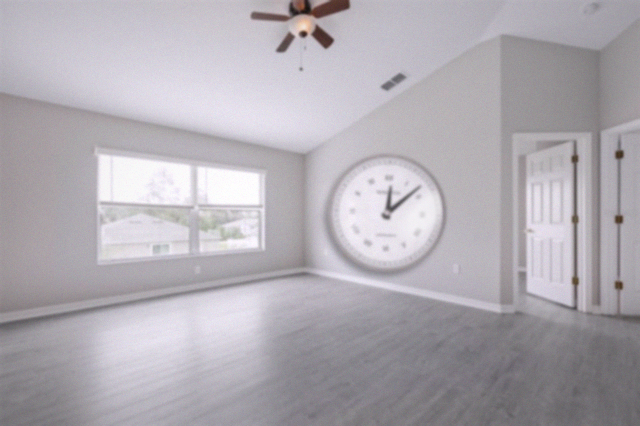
12:08
